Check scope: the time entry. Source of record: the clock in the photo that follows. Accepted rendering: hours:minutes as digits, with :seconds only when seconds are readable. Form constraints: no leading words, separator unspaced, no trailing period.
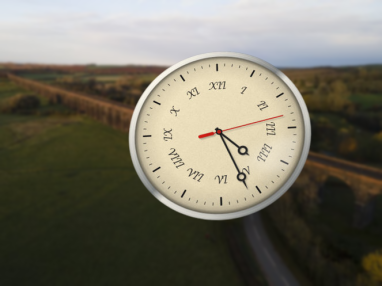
4:26:13
